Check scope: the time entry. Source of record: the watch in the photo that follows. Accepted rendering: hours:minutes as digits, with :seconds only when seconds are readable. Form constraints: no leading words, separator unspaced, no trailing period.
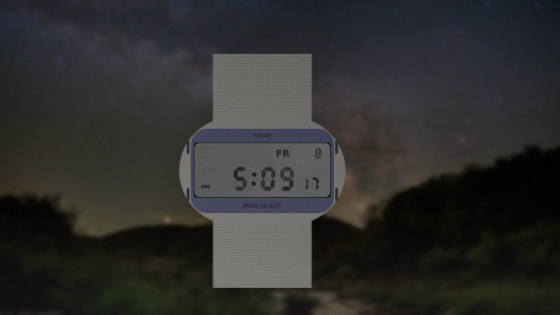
5:09:17
